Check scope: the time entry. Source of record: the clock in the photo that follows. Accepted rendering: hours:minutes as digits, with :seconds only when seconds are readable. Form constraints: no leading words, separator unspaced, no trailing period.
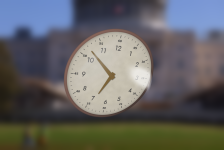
6:52
